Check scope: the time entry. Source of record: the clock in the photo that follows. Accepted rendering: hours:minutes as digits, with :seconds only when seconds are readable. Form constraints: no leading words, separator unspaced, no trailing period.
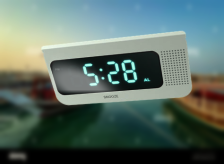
5:28
